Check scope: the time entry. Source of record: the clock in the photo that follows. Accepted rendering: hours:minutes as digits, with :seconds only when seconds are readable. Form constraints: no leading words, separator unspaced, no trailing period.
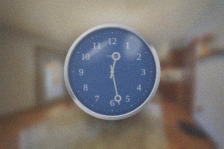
12:28
